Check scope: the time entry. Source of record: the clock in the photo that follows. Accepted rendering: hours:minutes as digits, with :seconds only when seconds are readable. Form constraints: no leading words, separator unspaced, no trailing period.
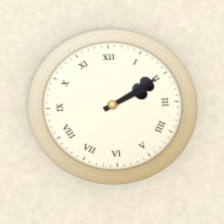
2:10
